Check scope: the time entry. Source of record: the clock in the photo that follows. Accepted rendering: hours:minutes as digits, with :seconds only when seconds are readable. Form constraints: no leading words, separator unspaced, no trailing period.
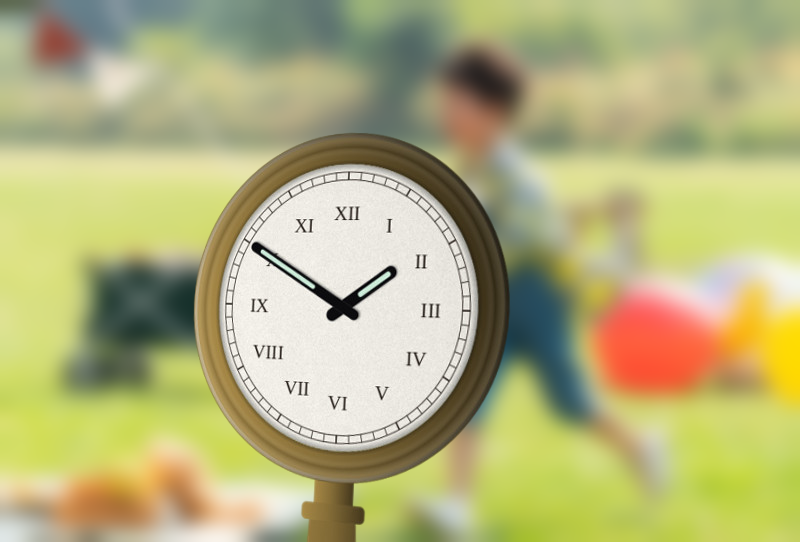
1:50
